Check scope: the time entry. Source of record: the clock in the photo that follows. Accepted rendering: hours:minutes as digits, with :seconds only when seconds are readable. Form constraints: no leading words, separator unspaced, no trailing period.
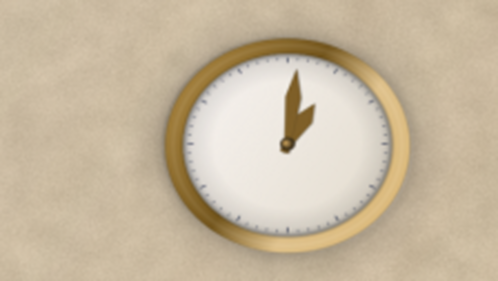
1:01
